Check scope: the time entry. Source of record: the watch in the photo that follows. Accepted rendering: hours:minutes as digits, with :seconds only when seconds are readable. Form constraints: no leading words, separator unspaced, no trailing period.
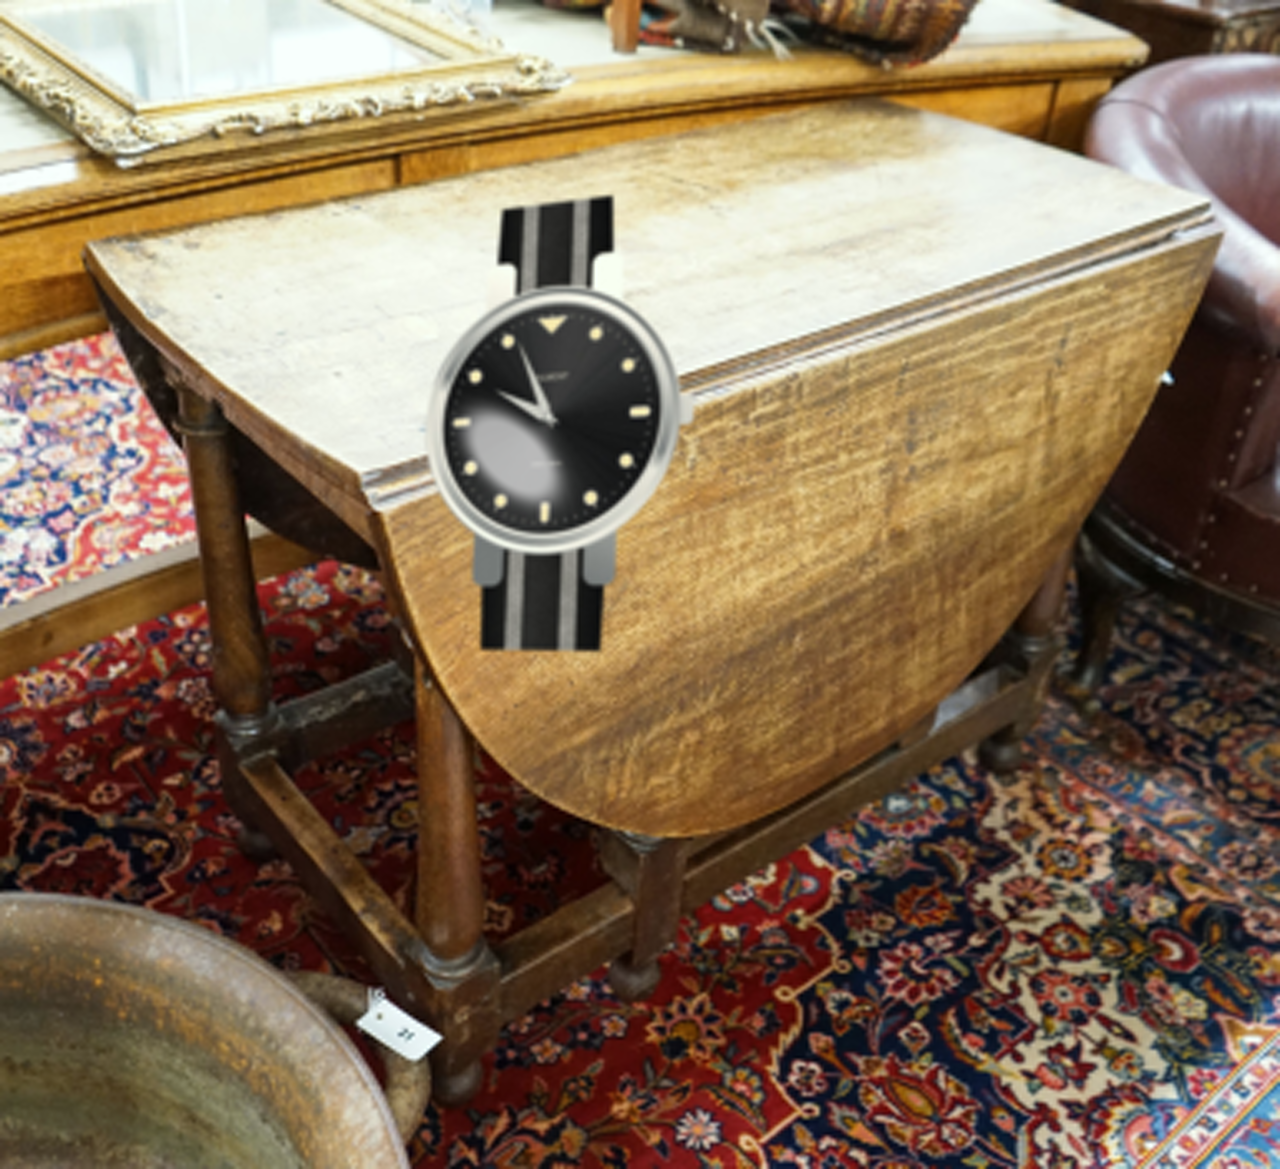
9:56
